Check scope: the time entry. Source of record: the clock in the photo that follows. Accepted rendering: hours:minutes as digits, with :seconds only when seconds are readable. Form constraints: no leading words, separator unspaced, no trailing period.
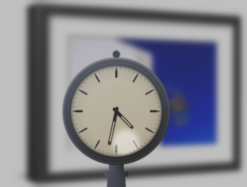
4:32
